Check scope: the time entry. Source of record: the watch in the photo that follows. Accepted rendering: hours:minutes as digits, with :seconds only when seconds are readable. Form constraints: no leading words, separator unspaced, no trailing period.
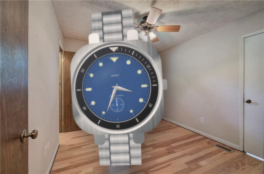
3:34
